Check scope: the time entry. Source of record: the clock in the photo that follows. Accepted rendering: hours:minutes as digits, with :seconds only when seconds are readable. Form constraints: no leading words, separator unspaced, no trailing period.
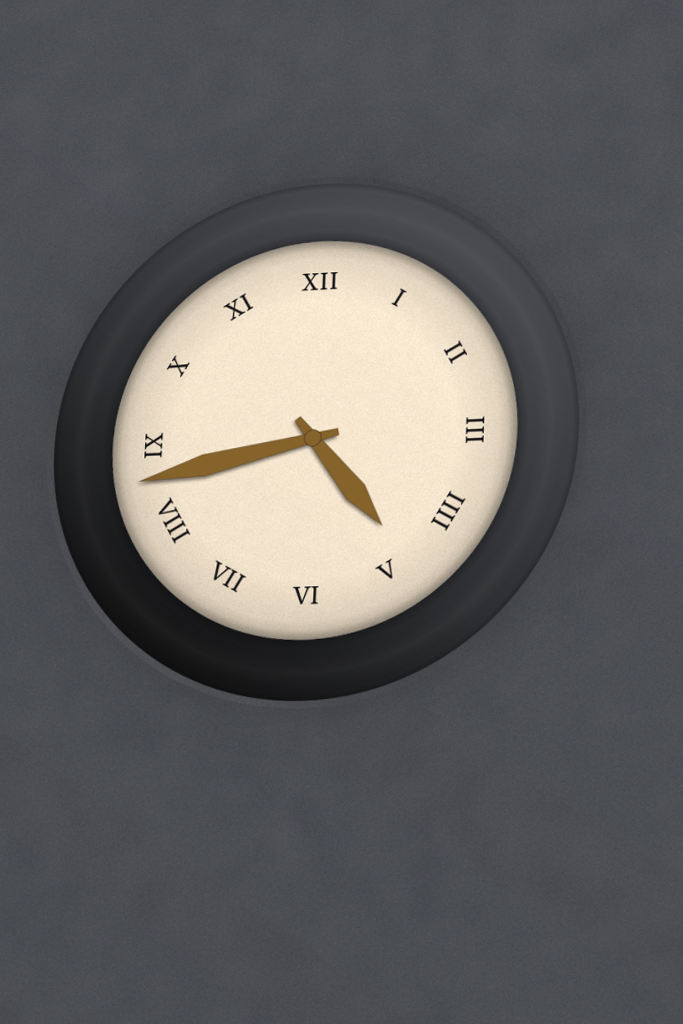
4:43
